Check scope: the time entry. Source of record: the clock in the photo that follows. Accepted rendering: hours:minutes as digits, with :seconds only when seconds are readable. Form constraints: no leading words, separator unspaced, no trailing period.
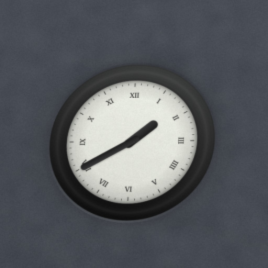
1:40
